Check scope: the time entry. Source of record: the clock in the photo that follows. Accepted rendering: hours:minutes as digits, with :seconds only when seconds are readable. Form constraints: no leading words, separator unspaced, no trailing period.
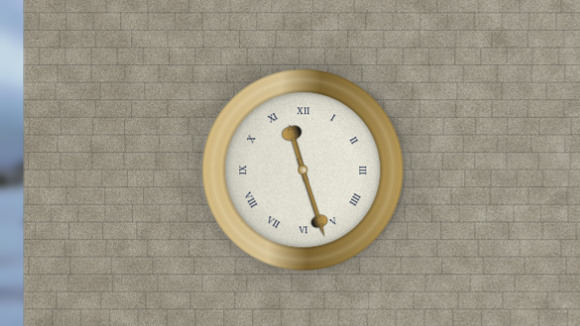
11:27
